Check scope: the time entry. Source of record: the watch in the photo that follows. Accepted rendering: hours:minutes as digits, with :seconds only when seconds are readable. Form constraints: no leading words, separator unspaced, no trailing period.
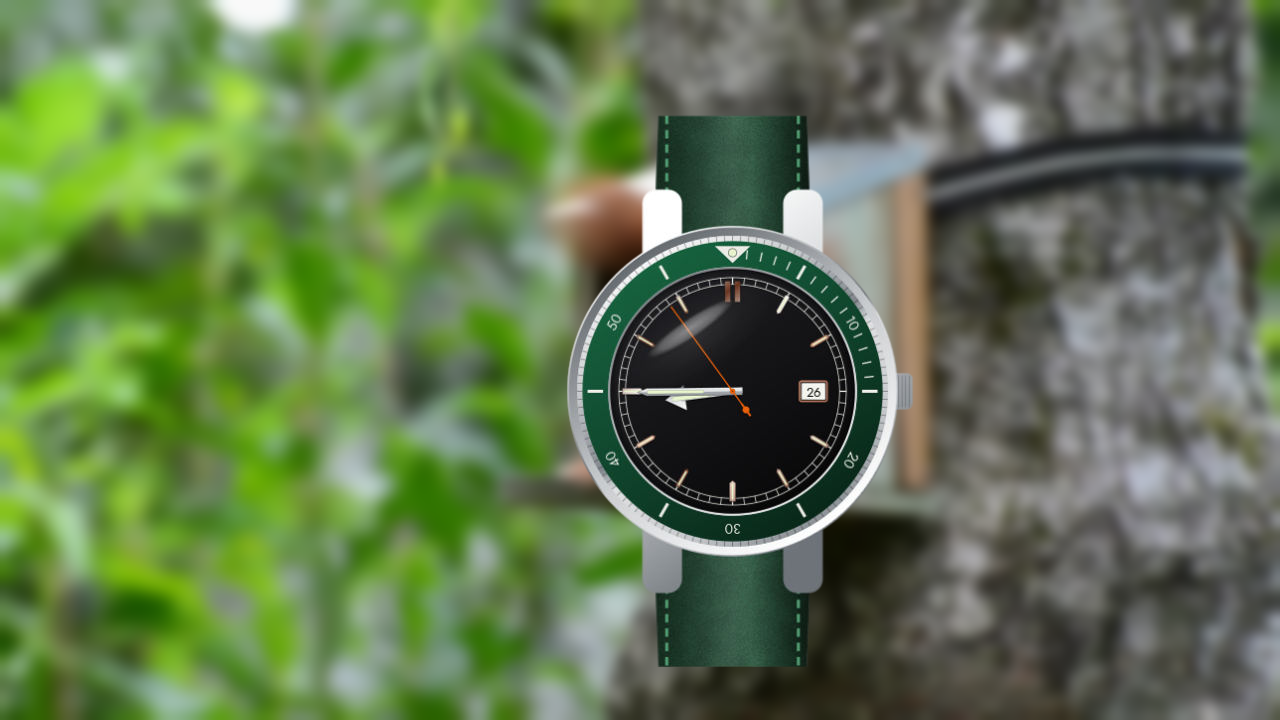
8:44:54
